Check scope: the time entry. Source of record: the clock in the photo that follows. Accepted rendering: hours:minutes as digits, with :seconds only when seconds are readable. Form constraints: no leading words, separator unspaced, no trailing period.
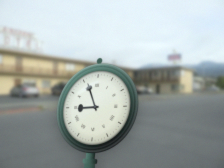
8:56
